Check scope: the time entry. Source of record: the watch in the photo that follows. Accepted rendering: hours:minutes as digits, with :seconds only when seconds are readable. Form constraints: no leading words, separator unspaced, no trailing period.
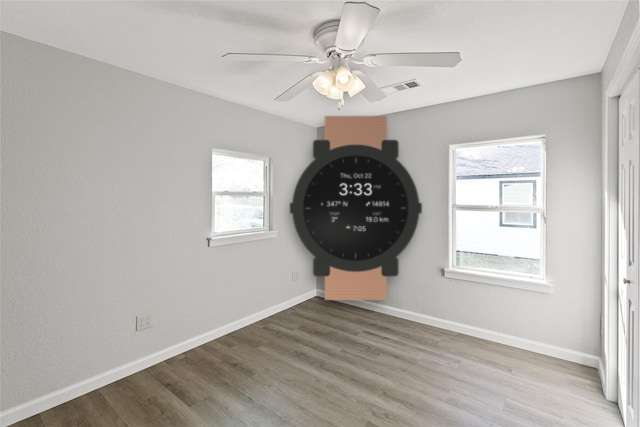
3:33
